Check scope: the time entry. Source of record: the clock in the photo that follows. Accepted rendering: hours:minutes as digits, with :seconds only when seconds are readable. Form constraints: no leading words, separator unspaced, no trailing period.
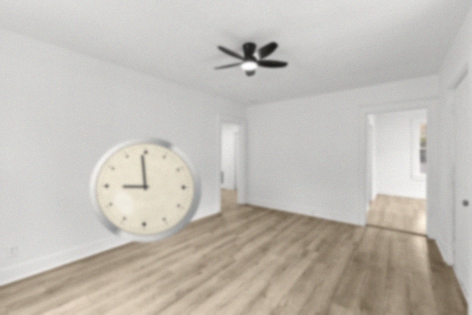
8:59
